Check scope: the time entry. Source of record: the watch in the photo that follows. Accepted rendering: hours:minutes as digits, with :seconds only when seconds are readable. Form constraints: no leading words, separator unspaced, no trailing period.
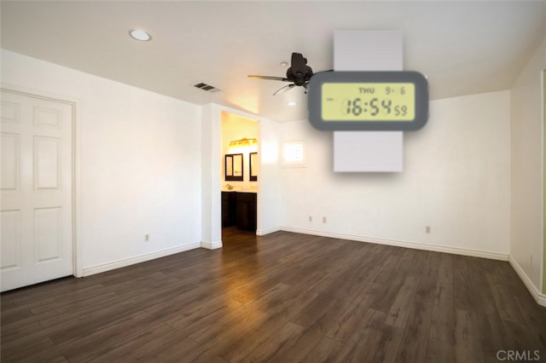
16:54:59
